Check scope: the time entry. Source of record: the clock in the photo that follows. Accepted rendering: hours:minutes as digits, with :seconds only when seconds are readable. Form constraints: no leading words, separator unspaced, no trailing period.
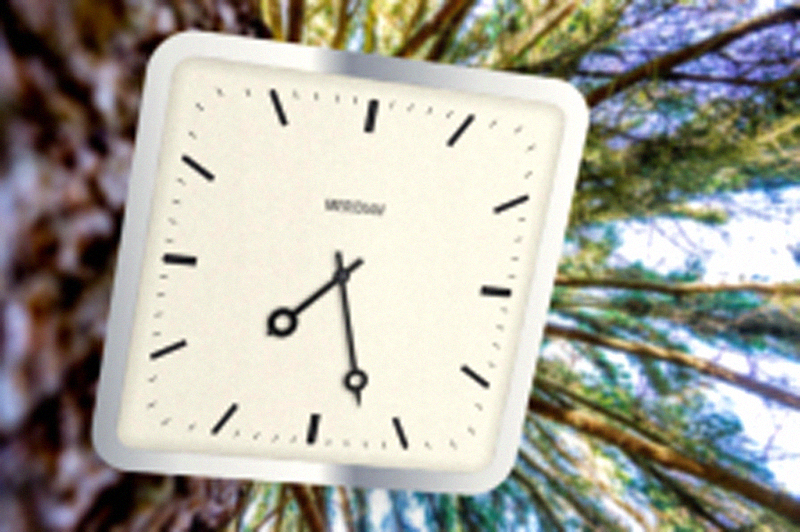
7:27
